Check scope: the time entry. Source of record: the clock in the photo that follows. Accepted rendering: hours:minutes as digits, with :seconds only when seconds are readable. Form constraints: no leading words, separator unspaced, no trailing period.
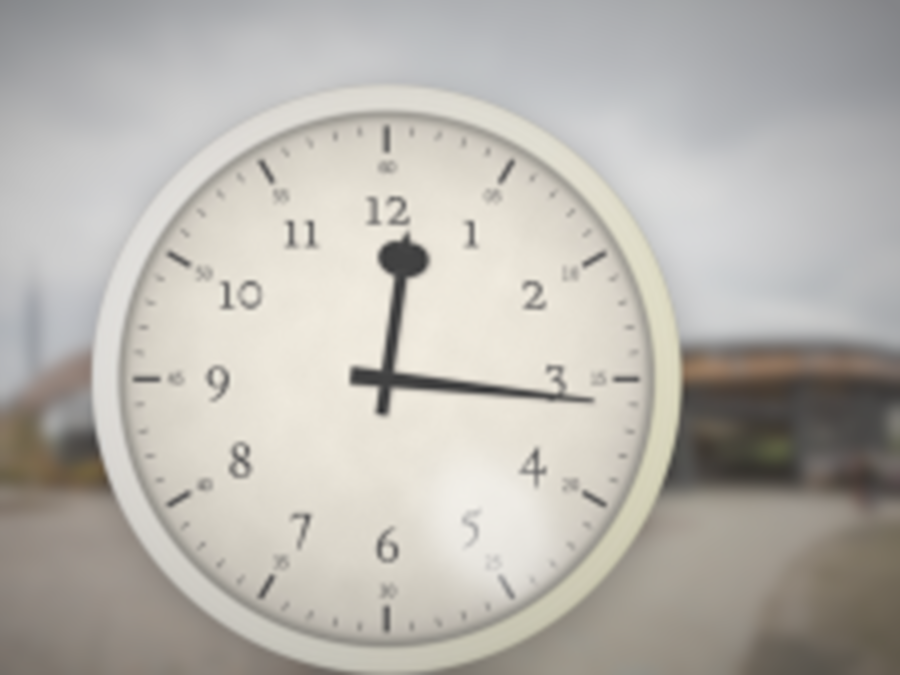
12:16
